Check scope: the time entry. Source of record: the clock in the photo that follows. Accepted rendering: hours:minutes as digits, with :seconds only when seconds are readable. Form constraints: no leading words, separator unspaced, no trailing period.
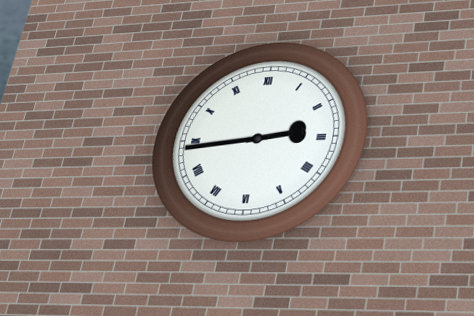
2:44
